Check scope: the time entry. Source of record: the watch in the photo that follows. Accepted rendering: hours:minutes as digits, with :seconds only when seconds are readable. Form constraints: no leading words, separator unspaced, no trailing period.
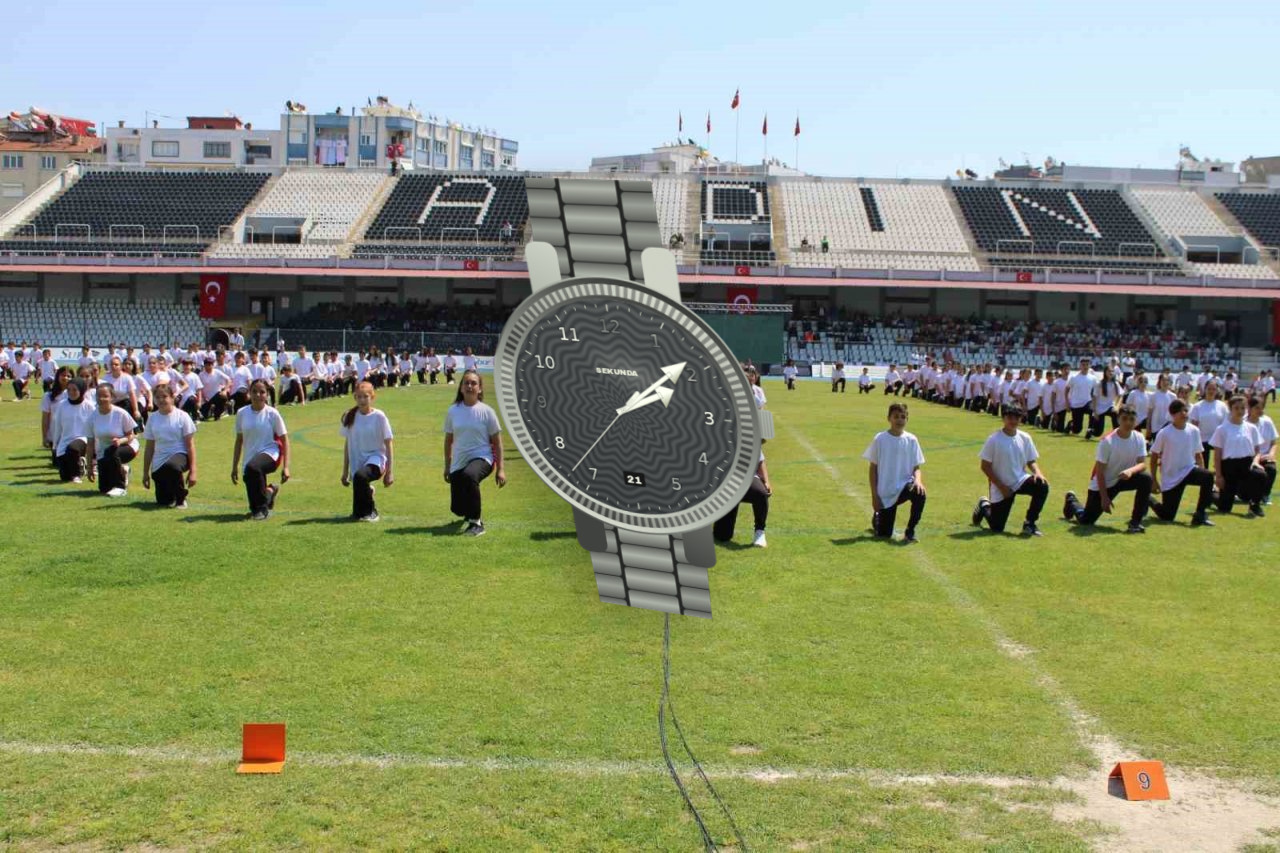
2:08:37
